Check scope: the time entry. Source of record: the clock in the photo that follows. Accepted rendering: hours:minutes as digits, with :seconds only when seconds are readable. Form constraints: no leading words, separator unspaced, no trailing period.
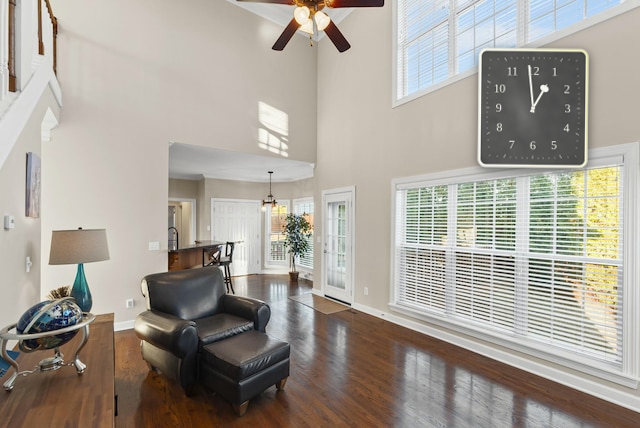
12:59
